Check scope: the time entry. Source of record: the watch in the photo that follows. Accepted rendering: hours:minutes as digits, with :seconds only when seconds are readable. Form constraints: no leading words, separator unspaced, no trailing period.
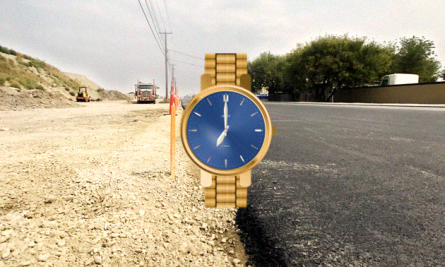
7:00
